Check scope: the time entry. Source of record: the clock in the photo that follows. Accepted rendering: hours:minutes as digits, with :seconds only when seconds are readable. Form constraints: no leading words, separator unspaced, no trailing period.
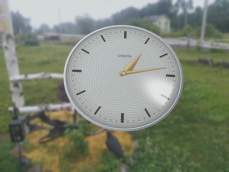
1:13
